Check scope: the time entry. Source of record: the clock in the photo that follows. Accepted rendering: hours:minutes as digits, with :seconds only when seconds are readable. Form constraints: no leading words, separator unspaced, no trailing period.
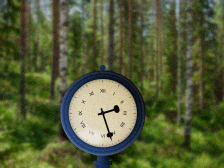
2:27
